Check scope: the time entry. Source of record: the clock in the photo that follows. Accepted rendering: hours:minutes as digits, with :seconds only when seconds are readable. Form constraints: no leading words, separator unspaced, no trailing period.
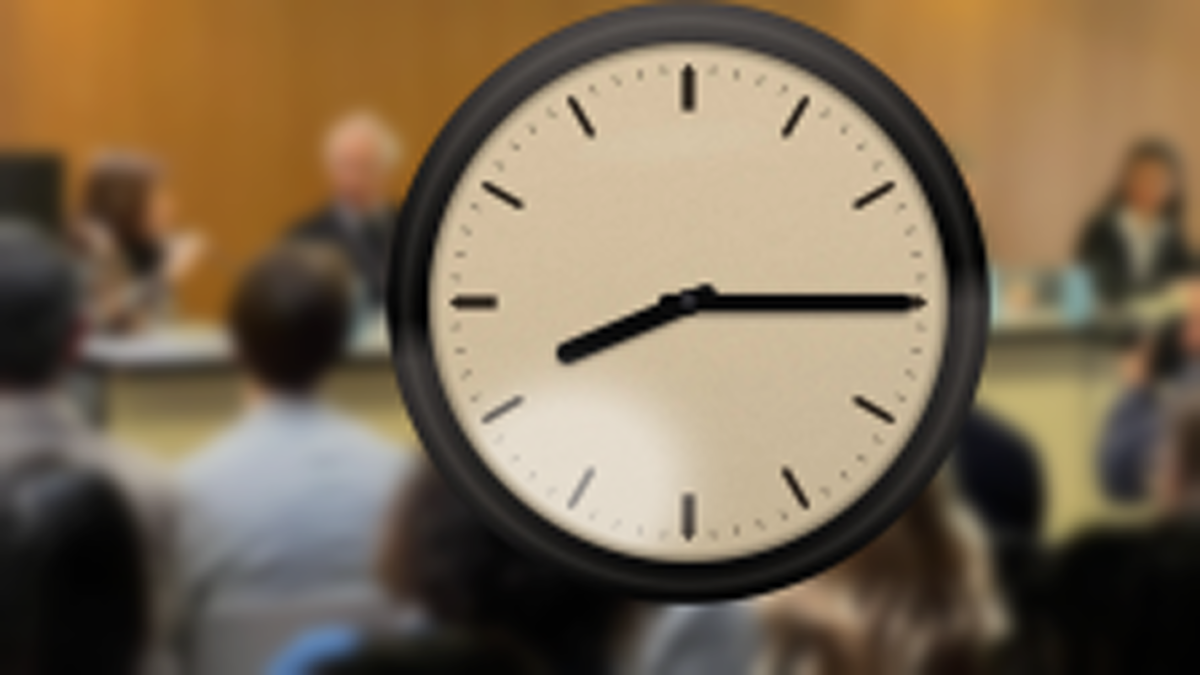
8:15
